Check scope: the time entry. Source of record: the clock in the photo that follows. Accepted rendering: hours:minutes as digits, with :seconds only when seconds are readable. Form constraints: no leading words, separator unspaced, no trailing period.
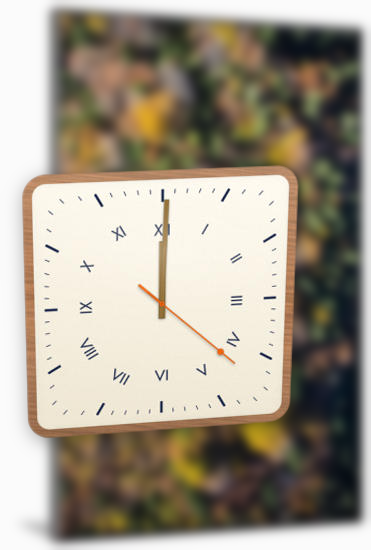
12:00:22
